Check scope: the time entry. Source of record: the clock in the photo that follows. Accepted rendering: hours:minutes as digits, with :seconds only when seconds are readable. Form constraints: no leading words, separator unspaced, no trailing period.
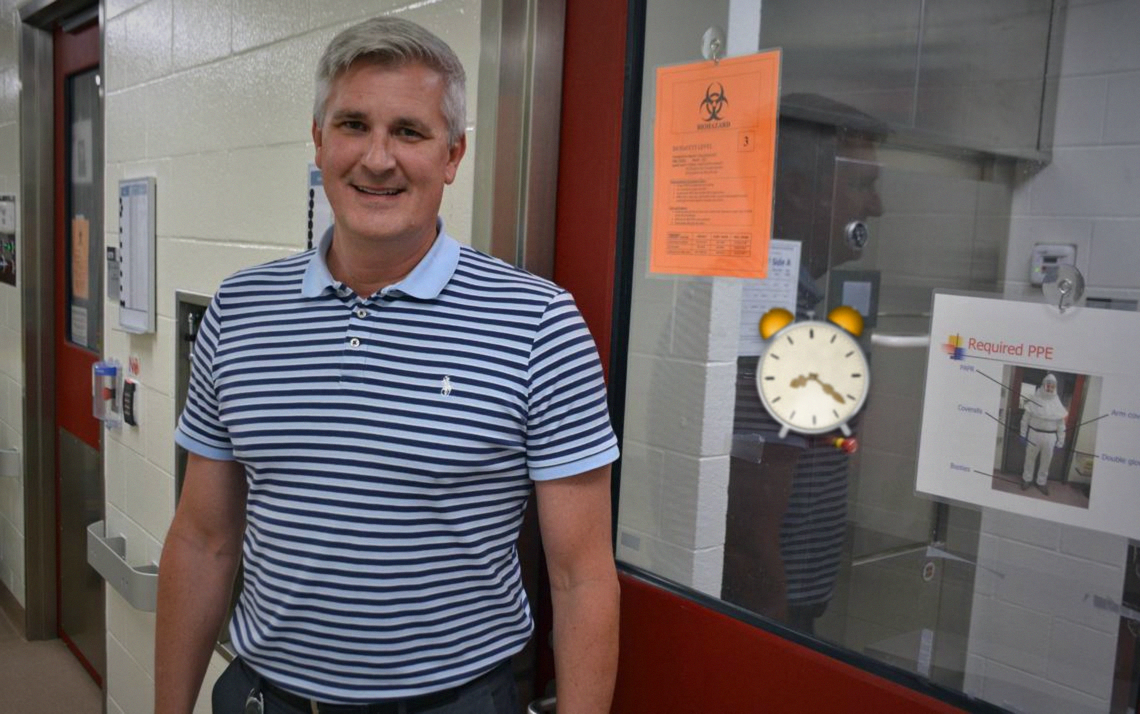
8:22
